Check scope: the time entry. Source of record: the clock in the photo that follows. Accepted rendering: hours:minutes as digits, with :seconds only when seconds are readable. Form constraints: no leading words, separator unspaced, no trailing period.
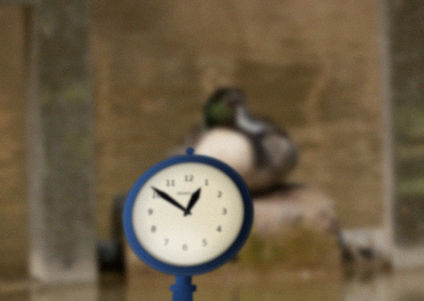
12:51
